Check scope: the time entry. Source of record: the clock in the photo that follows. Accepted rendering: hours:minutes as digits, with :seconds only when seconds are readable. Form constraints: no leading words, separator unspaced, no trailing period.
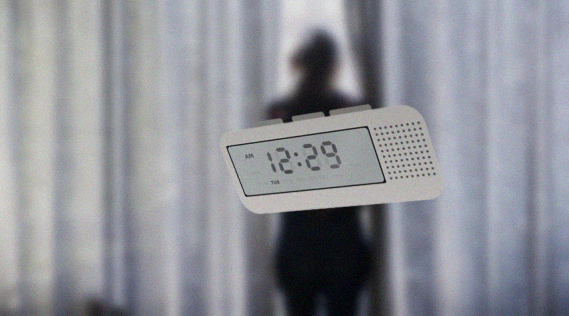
12:29
